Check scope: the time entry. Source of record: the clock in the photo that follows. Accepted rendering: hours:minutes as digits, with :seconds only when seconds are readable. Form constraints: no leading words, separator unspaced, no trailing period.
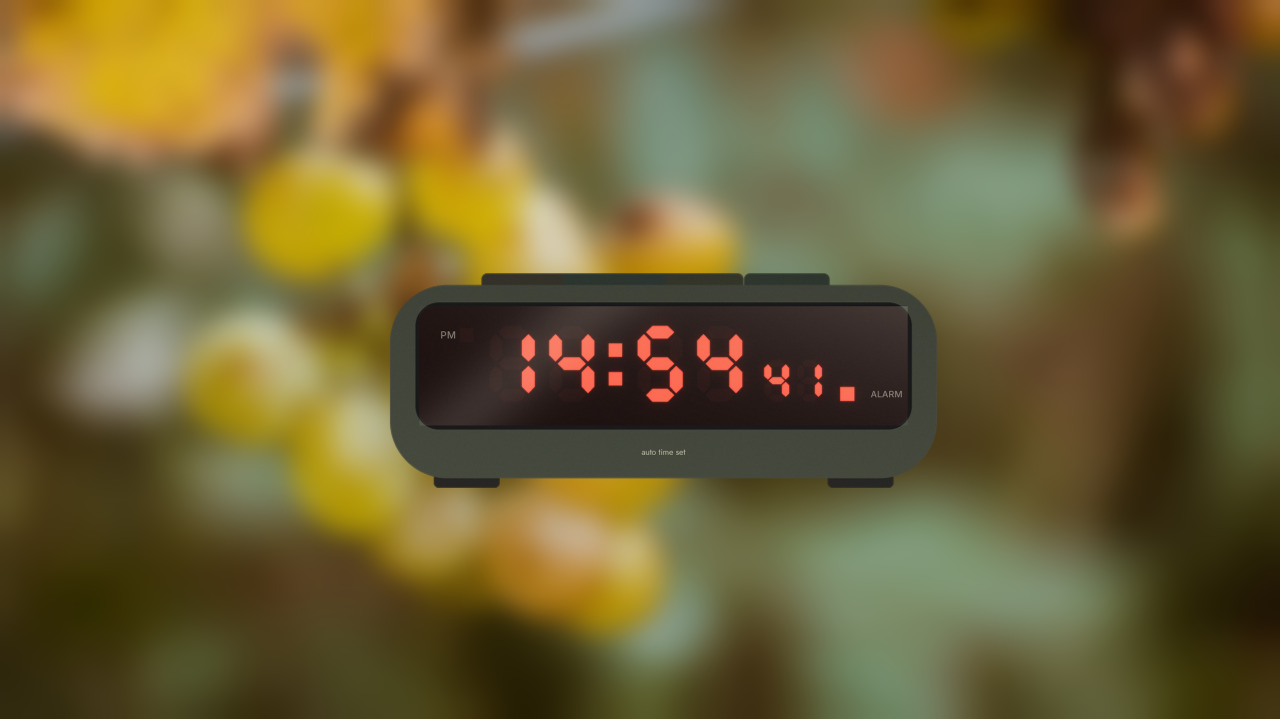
14:54:41
